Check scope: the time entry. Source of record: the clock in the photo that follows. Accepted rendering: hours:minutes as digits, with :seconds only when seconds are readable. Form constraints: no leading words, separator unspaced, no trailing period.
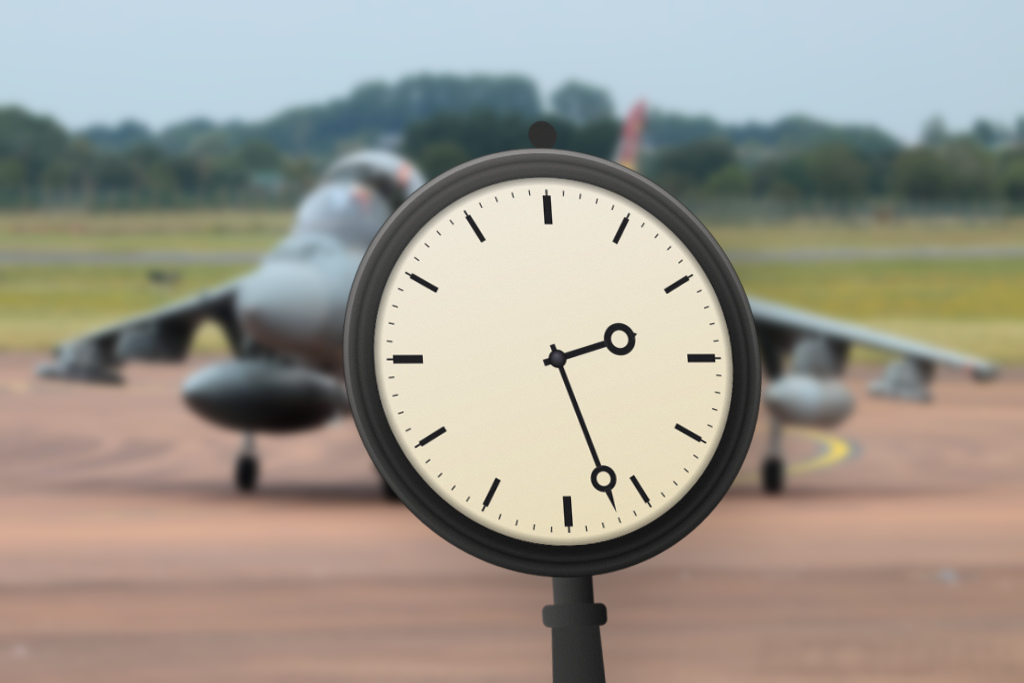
2:27
